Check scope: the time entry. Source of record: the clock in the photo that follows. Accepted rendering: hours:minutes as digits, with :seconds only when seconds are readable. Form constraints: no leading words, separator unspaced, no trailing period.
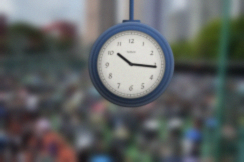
10:16
